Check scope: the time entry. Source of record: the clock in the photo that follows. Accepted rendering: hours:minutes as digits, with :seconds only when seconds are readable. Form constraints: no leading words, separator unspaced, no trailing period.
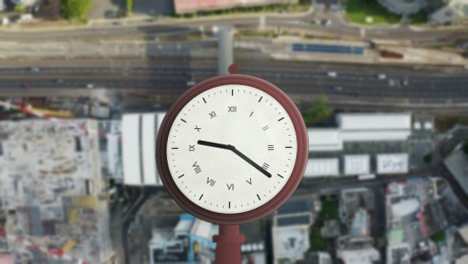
9:21
